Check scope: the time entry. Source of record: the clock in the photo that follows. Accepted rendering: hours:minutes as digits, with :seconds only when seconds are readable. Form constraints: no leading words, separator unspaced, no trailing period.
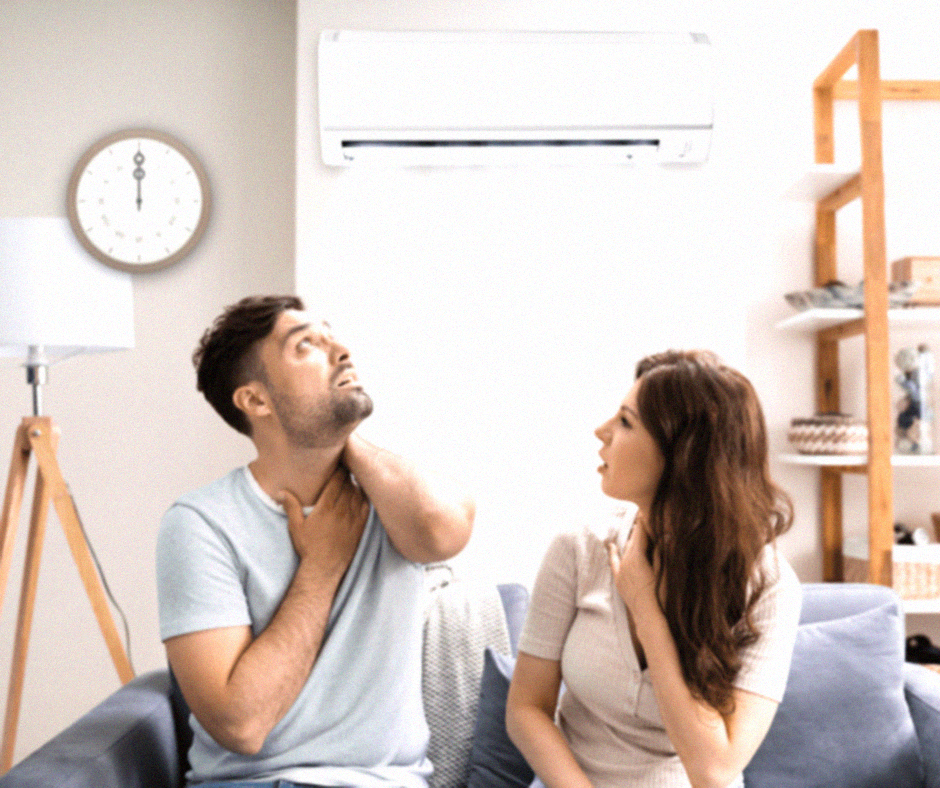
12:00
